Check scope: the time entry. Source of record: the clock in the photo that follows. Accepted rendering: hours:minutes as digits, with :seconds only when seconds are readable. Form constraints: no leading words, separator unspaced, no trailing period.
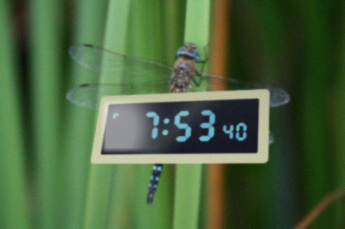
7:53:40
